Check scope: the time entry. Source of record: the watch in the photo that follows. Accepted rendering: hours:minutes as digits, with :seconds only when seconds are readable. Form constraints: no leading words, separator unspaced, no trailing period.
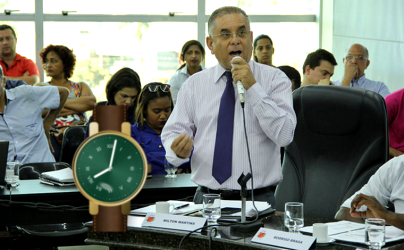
8:02
